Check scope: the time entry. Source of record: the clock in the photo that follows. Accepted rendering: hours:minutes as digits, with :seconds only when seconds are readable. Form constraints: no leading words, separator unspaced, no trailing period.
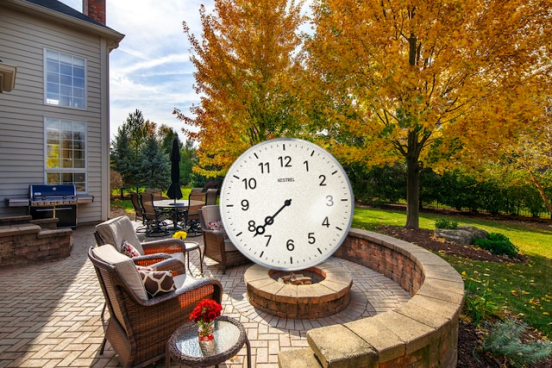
7:38
